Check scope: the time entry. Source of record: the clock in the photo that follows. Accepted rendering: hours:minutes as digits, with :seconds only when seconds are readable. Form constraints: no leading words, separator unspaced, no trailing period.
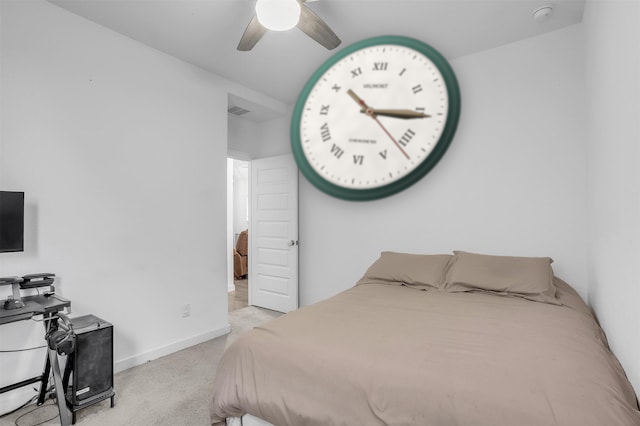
10:15:22
